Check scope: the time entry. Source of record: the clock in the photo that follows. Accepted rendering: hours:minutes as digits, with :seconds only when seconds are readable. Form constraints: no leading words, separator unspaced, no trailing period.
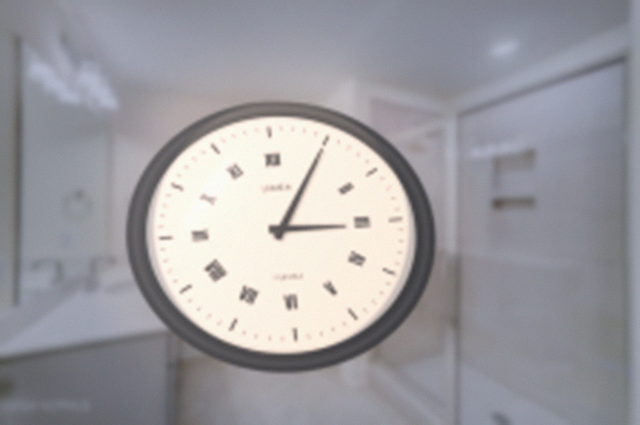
3:05
